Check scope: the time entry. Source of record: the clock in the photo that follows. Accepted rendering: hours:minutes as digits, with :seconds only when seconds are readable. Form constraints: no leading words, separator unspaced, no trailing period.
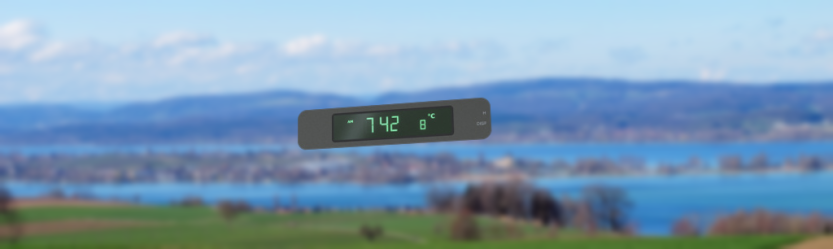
7:42
